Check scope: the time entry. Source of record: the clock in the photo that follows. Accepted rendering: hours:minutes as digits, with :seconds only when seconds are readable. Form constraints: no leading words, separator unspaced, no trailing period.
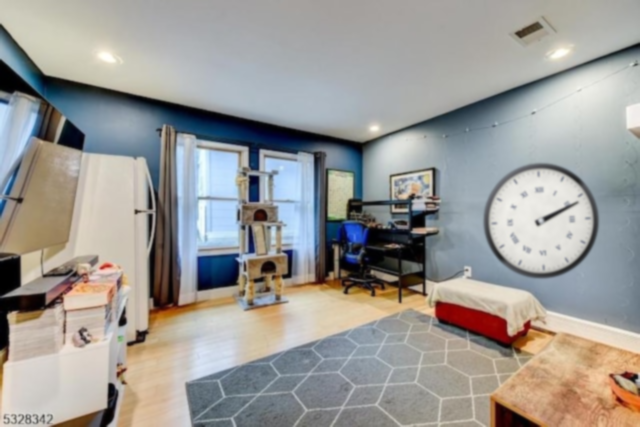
2:11
